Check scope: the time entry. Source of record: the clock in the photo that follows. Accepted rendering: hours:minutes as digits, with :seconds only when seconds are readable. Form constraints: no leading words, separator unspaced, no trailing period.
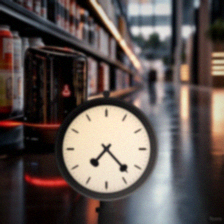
7:23
